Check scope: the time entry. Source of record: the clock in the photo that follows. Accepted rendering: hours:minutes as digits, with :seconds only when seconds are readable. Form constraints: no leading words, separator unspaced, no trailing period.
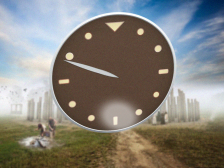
9:49
